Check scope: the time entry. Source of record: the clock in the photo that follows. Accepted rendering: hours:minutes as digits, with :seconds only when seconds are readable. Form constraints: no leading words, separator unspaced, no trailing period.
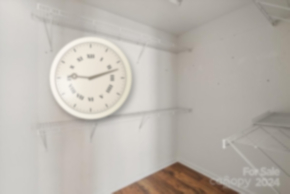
9:12
